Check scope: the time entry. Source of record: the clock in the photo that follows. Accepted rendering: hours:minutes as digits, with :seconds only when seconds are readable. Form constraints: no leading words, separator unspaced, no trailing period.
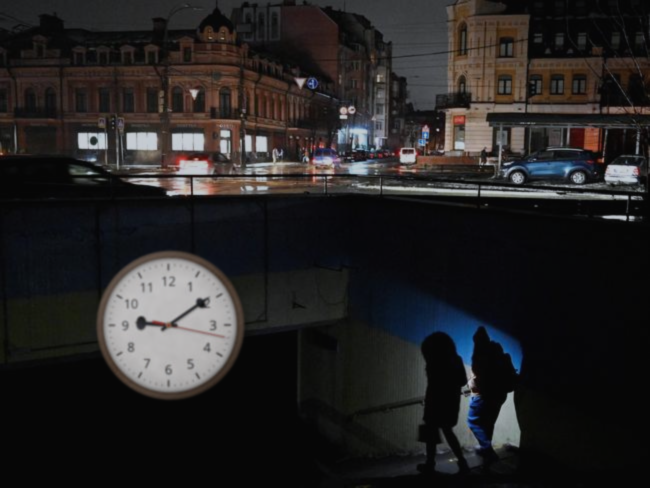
9:09:17
